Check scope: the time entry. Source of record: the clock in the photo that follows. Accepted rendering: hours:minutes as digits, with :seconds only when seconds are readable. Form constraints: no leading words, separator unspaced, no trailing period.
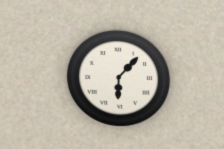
6:07
